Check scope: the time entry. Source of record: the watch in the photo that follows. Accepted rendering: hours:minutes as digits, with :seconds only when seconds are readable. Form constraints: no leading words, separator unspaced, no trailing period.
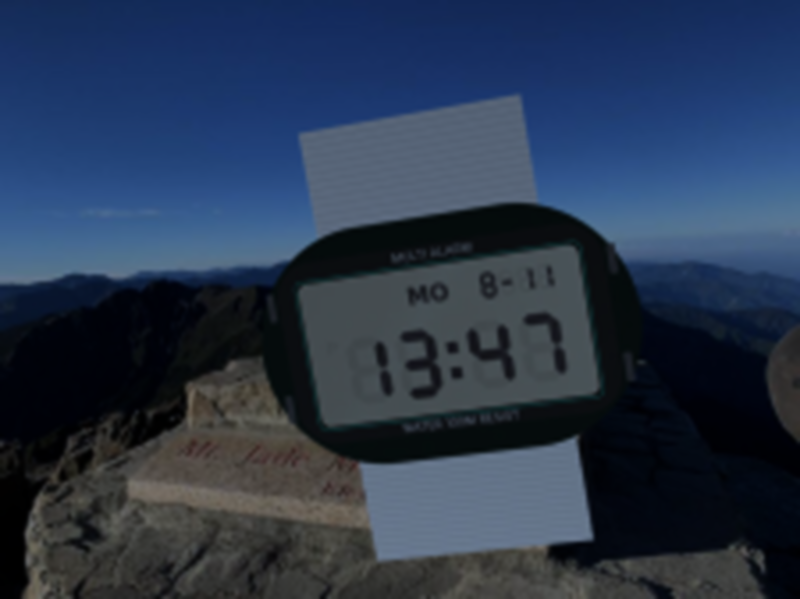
13:47
